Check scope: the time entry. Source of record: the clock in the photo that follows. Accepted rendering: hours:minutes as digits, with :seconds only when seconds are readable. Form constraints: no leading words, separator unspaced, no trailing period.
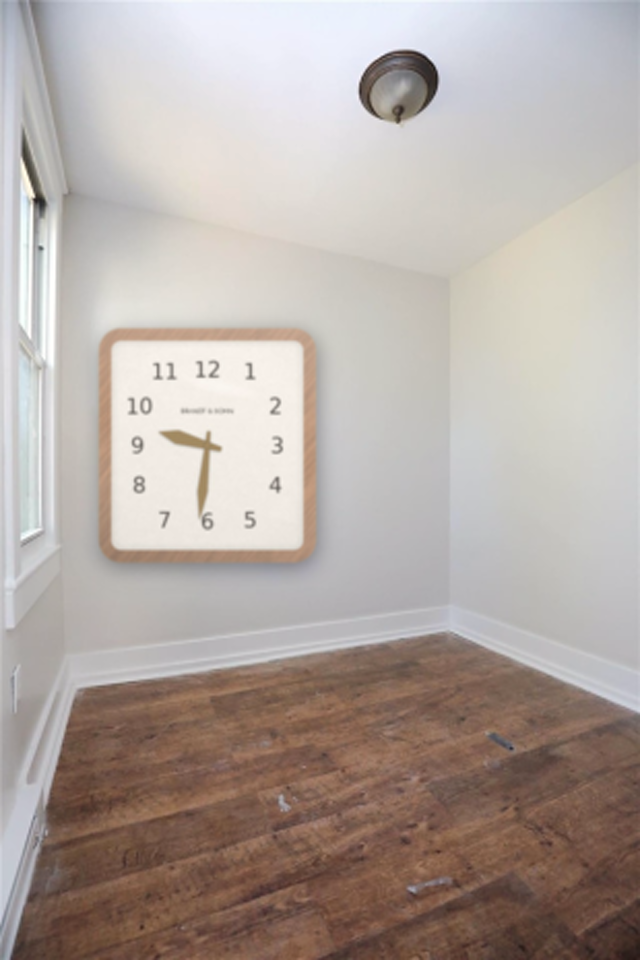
9:31
